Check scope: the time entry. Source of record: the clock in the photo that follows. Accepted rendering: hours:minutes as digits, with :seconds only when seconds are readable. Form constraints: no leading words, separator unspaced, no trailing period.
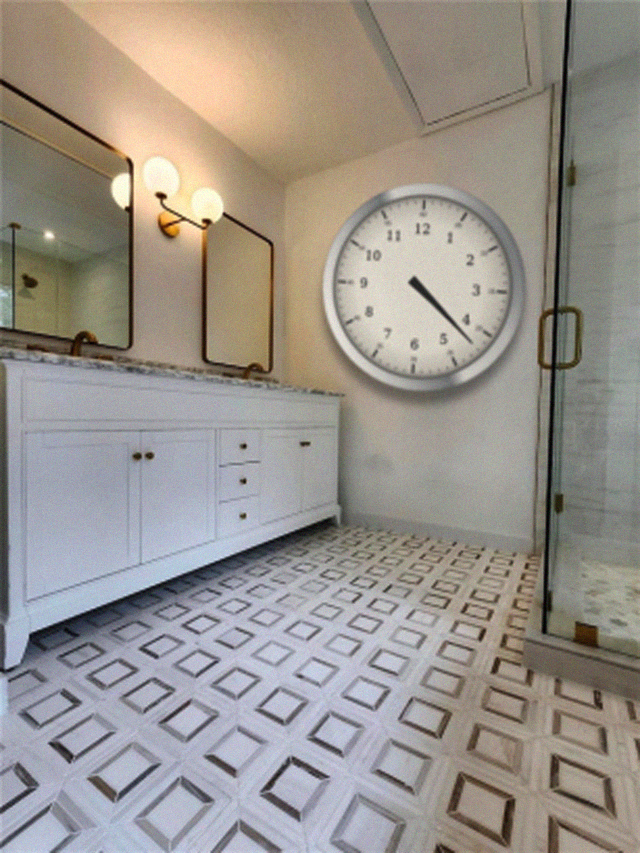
4:22
